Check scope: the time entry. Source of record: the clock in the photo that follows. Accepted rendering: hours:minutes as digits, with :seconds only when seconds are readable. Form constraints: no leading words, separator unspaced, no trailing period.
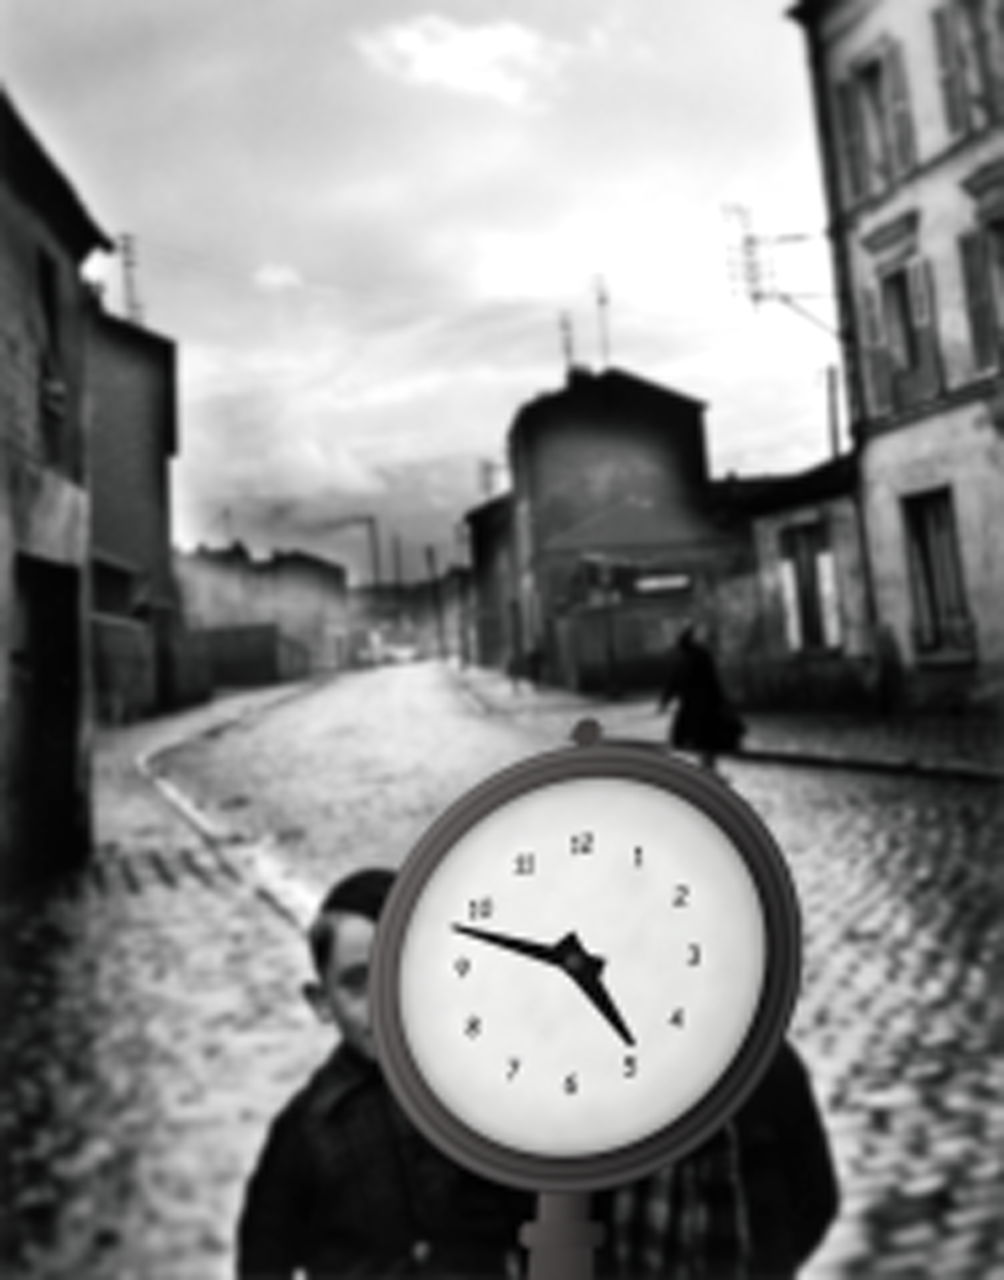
4:48
